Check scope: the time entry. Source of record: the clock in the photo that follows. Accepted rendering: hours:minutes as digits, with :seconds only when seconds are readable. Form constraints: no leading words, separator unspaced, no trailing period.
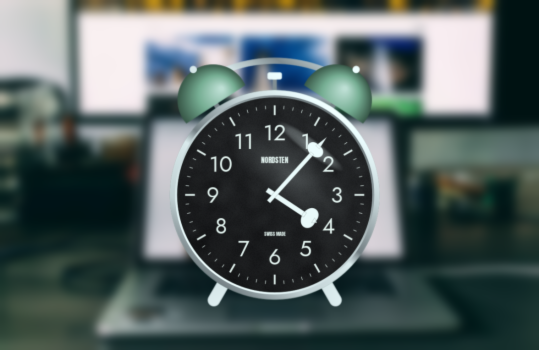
4:07
